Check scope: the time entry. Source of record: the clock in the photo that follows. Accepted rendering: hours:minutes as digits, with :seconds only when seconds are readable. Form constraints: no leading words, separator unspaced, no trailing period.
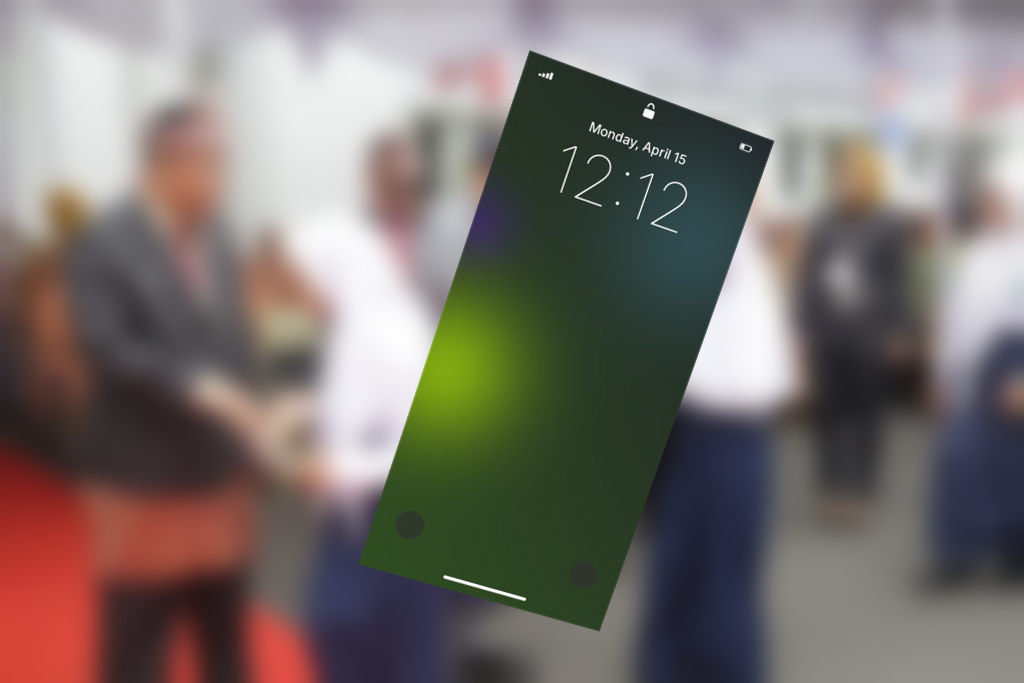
12:12
